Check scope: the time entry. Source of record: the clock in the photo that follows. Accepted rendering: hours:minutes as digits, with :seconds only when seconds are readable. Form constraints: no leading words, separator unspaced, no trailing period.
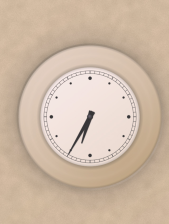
6:35
